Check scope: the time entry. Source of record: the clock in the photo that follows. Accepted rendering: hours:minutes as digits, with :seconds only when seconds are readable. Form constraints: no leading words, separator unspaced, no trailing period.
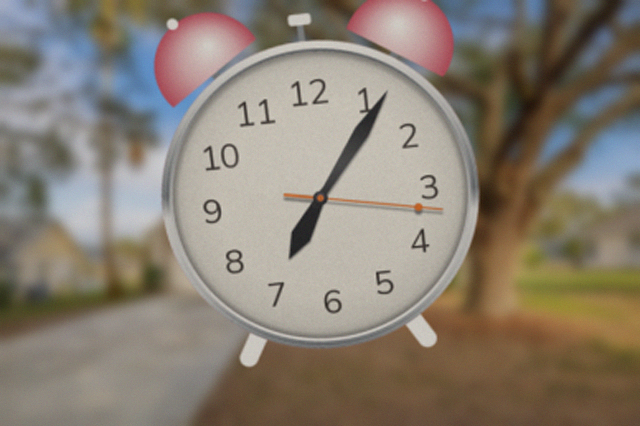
7:06:17
